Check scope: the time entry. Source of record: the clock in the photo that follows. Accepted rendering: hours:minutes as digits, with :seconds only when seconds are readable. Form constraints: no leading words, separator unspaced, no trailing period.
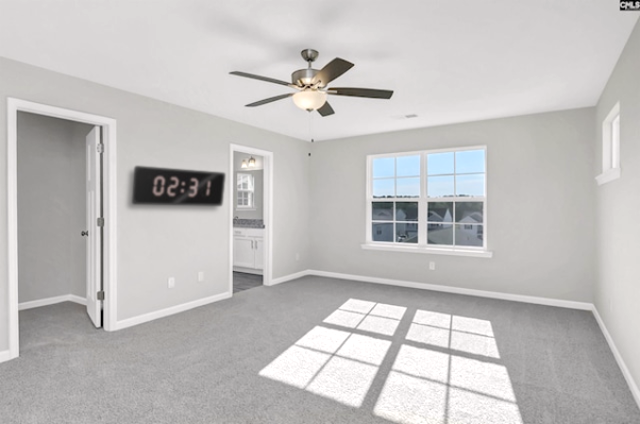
2:31
